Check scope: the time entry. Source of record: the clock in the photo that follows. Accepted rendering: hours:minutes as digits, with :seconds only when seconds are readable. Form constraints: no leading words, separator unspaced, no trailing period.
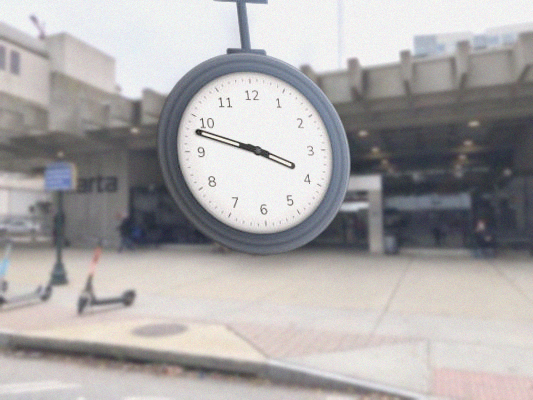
3:48
